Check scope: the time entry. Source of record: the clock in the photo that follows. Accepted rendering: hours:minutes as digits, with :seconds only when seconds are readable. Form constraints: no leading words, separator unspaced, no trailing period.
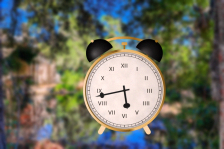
5:43
